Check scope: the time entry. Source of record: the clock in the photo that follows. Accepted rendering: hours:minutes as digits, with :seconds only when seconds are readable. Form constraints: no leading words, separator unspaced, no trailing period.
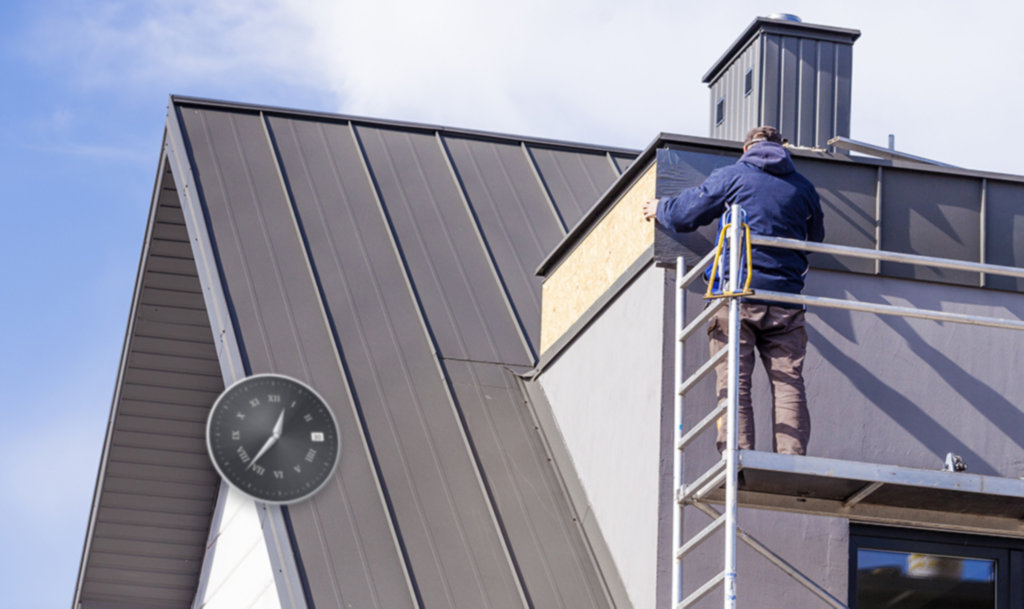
12:37
